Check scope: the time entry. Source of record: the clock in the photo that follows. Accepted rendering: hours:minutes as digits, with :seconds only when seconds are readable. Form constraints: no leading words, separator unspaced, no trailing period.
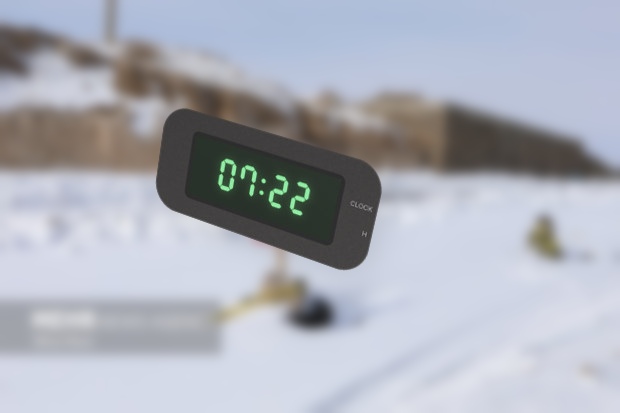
7:22
